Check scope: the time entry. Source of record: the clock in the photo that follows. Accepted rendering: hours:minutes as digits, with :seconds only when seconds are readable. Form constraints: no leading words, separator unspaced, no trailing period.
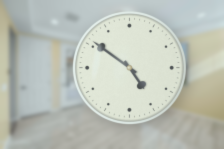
4:51
